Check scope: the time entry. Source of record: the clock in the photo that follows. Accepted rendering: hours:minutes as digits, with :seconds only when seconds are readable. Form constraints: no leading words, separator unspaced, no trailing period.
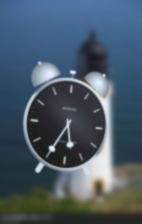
5:35
